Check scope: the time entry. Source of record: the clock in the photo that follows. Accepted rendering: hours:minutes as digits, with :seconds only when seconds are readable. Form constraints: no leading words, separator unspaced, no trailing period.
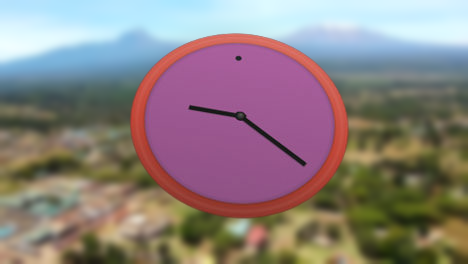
9:22
